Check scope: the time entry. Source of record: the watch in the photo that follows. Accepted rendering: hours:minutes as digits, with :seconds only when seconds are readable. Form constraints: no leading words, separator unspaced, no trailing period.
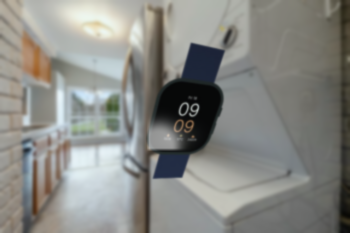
9:09
